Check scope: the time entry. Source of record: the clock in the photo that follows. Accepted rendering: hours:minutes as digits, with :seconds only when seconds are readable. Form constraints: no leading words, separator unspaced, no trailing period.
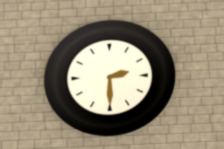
2:30
